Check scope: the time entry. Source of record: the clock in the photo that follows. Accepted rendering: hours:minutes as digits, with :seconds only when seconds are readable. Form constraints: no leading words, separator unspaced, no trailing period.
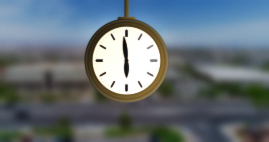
5:59
